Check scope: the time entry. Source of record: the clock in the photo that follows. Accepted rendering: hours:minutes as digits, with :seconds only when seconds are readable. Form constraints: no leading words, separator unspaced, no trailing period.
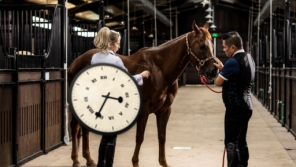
3:36
